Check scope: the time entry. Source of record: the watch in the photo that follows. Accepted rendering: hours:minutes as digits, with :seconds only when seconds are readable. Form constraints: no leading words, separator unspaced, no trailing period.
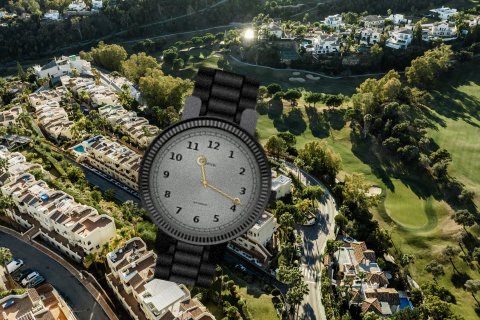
11:18
